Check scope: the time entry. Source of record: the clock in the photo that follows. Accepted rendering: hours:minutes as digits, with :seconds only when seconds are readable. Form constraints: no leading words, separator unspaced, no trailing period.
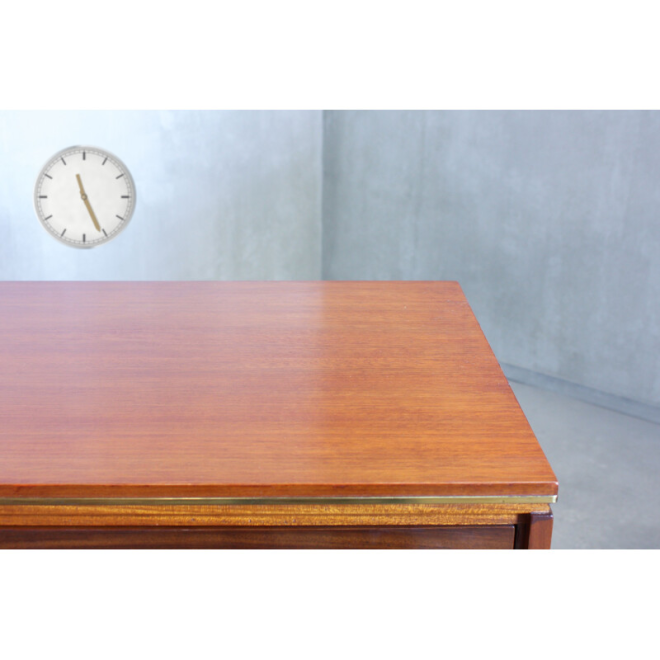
11:26
